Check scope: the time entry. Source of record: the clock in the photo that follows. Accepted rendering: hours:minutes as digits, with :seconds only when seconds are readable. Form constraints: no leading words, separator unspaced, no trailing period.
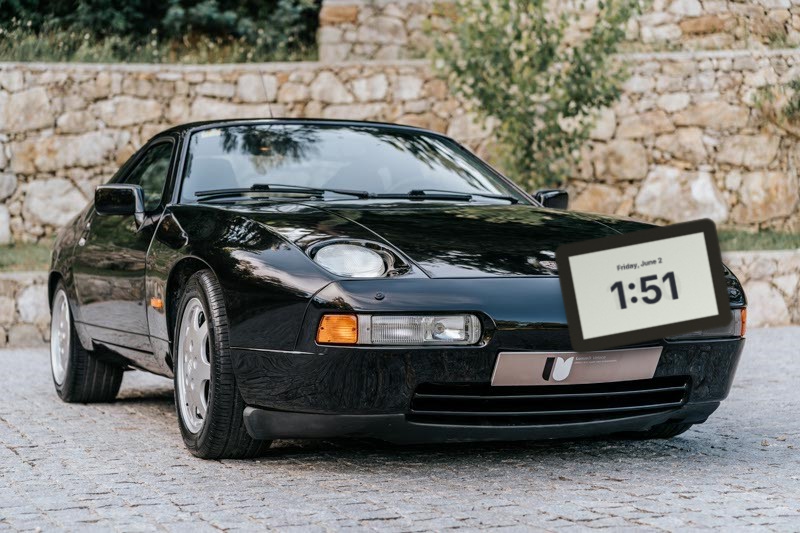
1:51
